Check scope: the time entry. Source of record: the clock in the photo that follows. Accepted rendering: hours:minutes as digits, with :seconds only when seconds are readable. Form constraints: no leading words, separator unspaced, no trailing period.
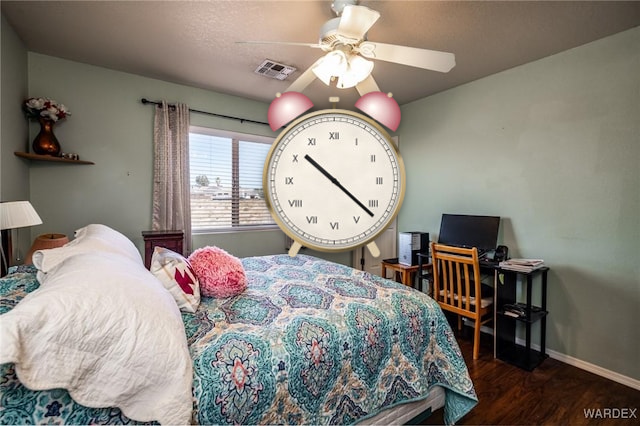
10:22
